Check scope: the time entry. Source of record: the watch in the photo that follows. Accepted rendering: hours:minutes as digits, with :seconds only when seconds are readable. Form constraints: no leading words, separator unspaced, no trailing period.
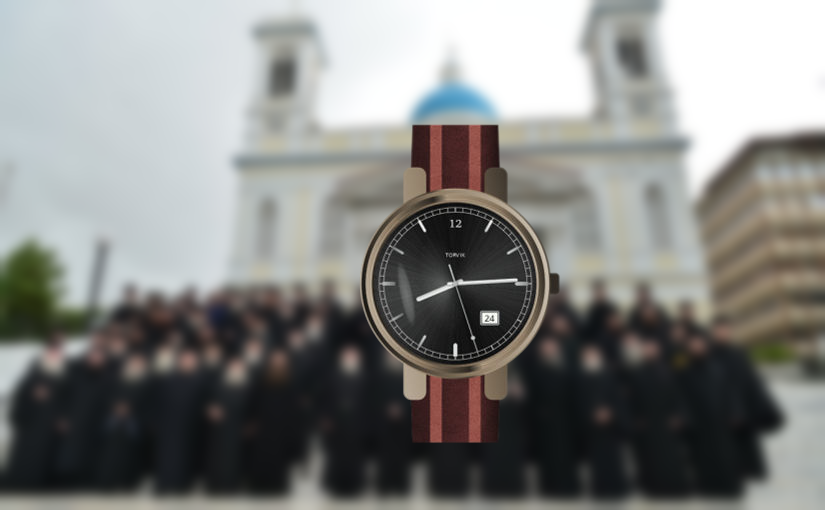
8:14:27
